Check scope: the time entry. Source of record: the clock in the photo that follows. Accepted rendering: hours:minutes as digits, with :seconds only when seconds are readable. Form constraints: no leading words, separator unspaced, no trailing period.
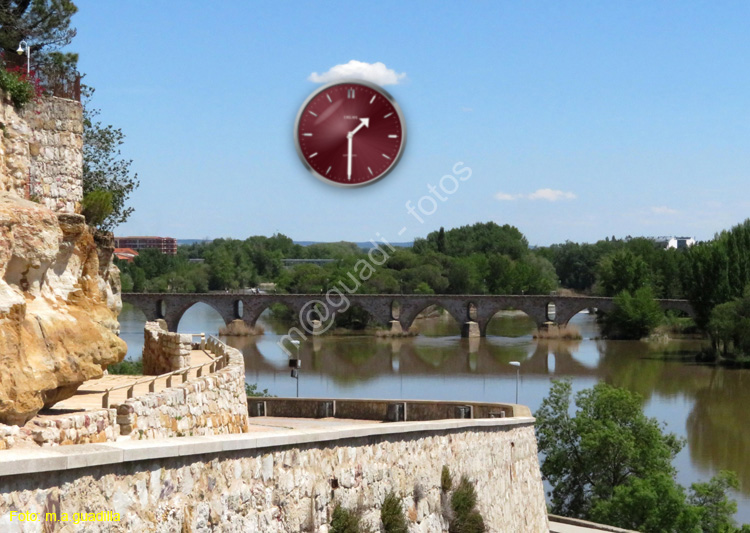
1:30
